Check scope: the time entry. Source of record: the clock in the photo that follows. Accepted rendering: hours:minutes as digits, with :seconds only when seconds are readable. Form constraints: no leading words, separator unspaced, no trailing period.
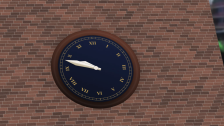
9:48
